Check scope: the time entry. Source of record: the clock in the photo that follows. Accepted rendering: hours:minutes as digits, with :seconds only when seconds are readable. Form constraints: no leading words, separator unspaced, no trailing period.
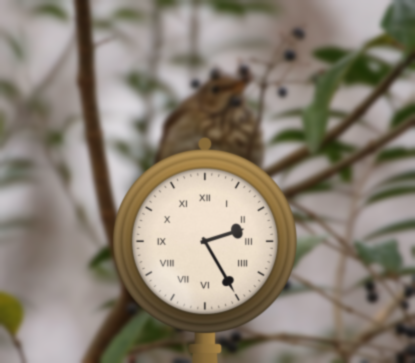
2:25
